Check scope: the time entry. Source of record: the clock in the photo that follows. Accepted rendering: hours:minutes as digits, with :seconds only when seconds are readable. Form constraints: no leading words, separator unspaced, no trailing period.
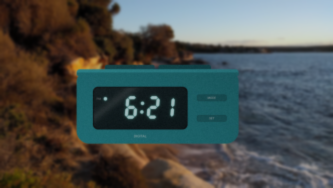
6:21
